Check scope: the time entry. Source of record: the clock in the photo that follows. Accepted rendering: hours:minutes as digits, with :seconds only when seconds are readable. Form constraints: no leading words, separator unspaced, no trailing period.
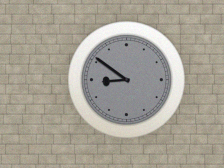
8:51
